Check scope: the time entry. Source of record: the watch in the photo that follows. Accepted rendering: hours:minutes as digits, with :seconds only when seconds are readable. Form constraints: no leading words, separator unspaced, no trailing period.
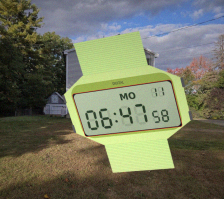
6:47:58
